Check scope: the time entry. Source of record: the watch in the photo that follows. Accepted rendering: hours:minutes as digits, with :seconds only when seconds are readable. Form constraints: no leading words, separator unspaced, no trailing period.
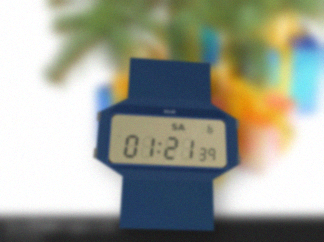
1:21:39
